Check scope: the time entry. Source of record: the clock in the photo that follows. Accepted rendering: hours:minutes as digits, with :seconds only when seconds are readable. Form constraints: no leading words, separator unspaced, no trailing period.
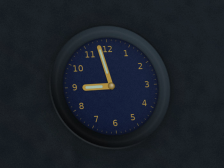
8:58
